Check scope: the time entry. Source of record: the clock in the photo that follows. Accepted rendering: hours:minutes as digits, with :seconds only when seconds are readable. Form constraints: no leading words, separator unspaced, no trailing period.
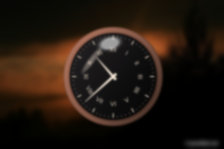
10:38
